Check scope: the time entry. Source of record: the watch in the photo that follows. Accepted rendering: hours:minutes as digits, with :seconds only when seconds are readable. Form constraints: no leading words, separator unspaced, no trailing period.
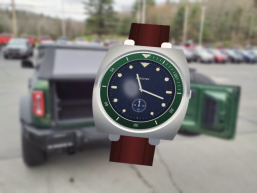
11:18
